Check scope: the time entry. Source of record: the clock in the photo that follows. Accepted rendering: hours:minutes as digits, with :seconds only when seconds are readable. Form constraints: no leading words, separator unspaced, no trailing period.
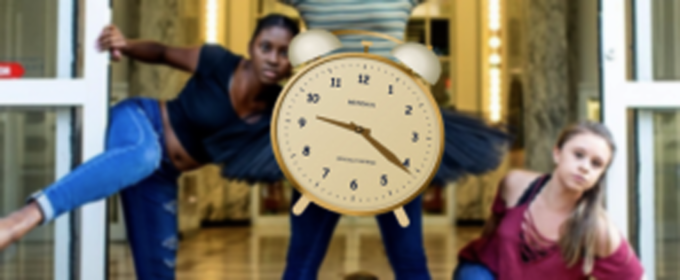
9:21
